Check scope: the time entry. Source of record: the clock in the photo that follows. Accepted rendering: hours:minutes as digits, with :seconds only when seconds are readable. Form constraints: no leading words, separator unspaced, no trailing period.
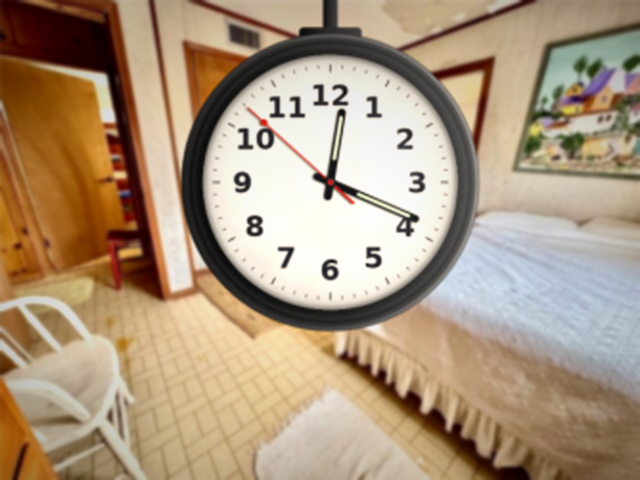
12:18:52
